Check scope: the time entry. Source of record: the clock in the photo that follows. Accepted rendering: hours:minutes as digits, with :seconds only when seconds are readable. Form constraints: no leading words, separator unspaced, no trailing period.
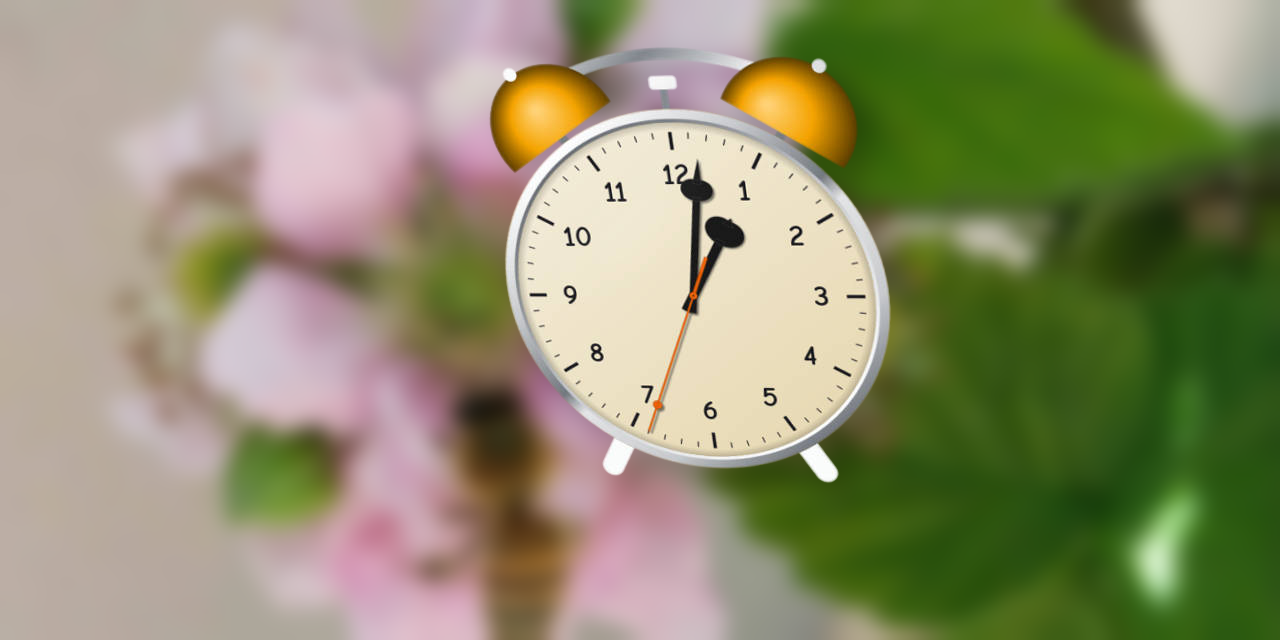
1:01:34
